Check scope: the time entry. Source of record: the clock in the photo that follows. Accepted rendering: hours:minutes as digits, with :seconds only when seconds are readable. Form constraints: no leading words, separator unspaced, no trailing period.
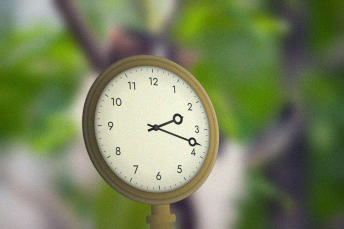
2:18
